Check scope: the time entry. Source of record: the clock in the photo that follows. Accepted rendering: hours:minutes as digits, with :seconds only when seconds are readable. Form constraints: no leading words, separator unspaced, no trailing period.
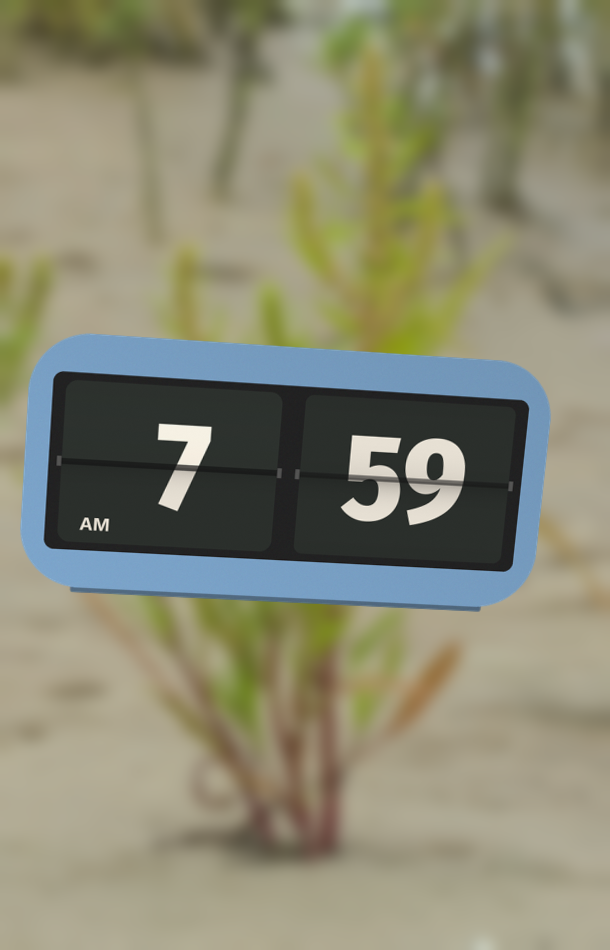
7:59
